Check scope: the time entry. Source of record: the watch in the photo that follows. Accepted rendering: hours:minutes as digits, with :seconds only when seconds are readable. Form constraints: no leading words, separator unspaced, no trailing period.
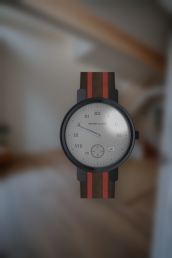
9:49
